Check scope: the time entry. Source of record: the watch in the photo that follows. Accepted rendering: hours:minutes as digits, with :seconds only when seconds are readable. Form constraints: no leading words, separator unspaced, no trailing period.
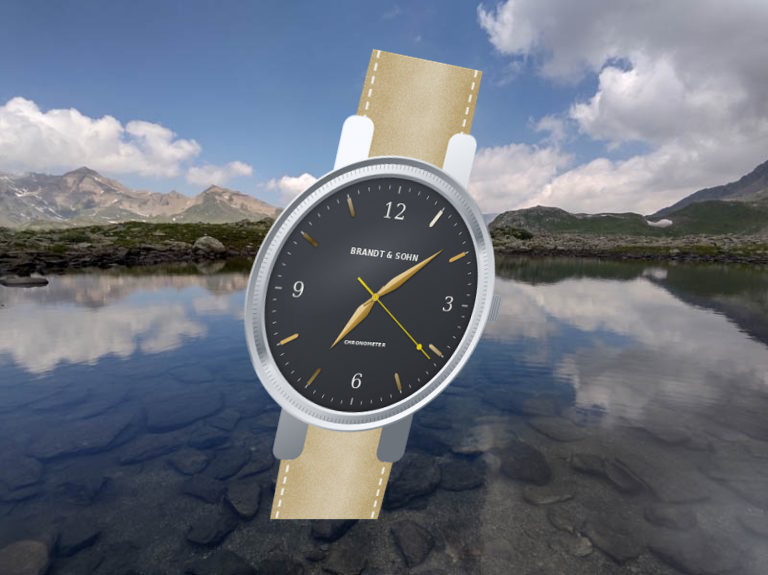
7:08:21
